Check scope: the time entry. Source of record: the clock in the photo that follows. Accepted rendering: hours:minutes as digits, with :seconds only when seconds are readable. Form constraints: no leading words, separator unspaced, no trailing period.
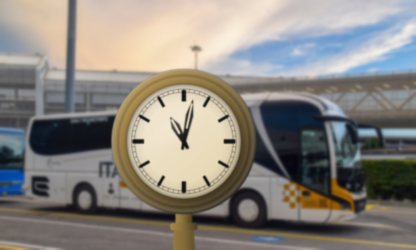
11:02
